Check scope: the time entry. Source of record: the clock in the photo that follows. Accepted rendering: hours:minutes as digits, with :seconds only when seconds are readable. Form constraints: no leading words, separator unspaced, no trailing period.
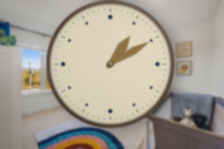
1:10
